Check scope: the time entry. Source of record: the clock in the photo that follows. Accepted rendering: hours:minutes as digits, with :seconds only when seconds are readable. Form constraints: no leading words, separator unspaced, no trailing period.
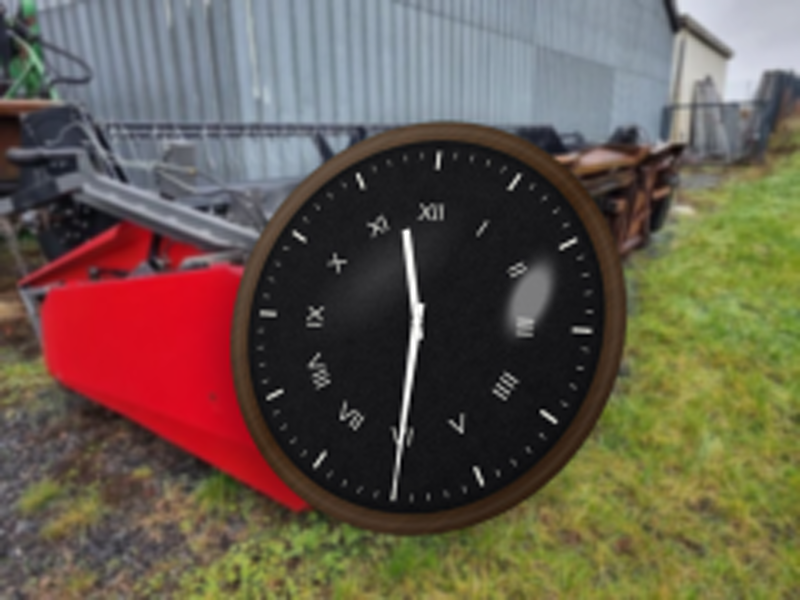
11:30
